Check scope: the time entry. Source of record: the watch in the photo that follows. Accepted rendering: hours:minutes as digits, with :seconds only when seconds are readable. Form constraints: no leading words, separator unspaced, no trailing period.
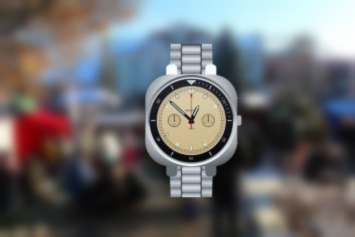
12:52
